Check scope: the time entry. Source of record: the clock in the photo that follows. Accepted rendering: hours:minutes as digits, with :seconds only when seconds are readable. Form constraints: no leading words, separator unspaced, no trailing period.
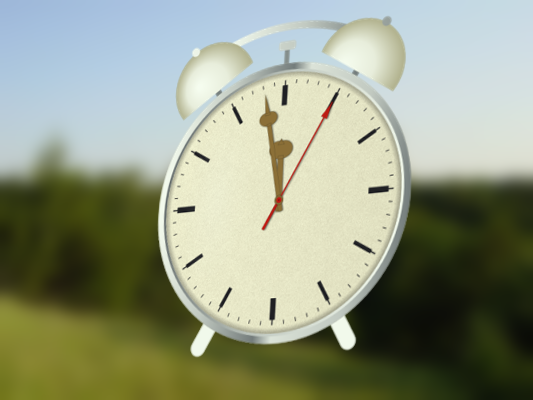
11:58:05
